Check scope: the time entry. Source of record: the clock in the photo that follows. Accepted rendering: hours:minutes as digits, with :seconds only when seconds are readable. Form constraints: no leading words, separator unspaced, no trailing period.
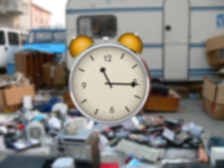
11:16
